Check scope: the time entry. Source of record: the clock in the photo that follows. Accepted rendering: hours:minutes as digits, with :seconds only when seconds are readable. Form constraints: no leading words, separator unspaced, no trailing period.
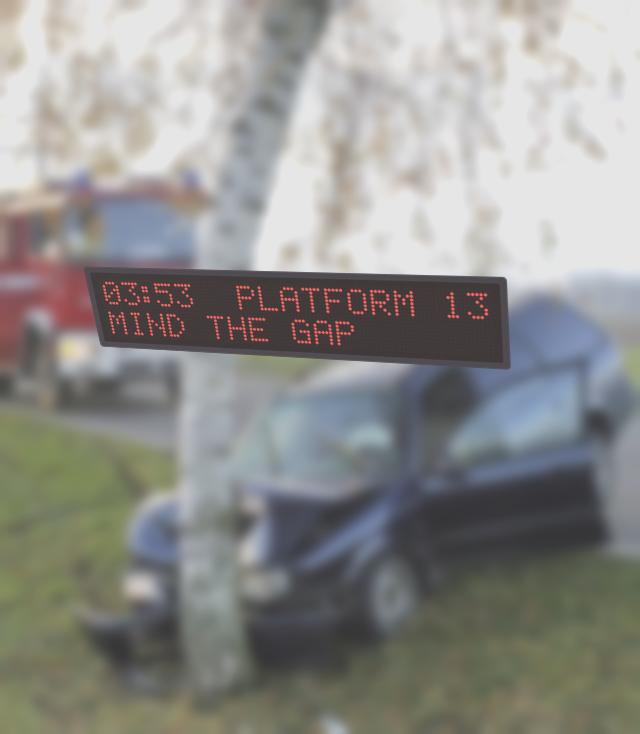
3:53
